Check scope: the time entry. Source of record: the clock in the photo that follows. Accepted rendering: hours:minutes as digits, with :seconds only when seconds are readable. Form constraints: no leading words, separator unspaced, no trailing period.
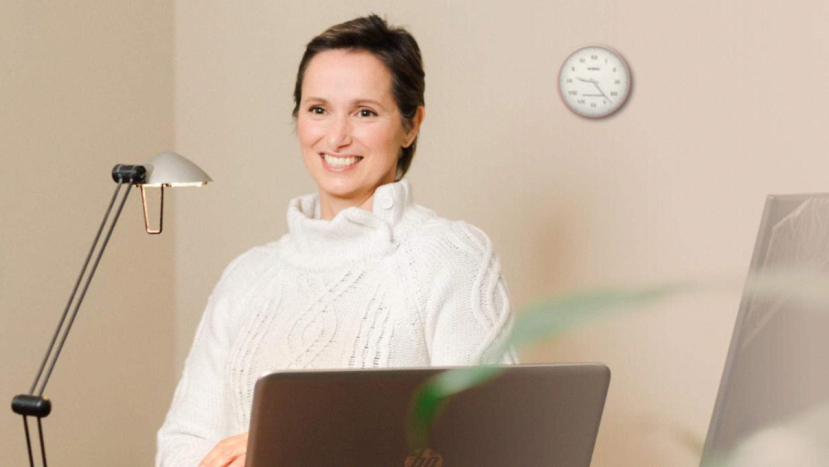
9:23
